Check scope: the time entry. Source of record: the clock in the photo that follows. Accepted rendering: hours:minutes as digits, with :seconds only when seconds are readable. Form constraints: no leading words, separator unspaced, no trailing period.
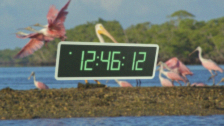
12:46:12
